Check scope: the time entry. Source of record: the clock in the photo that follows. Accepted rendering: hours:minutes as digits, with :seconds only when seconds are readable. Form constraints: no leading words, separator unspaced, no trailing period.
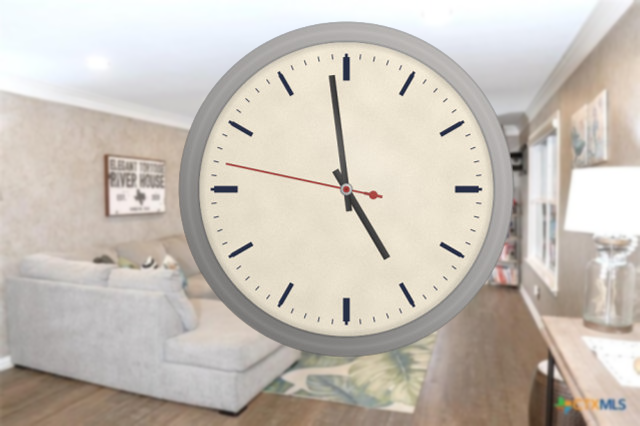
4:58:47
